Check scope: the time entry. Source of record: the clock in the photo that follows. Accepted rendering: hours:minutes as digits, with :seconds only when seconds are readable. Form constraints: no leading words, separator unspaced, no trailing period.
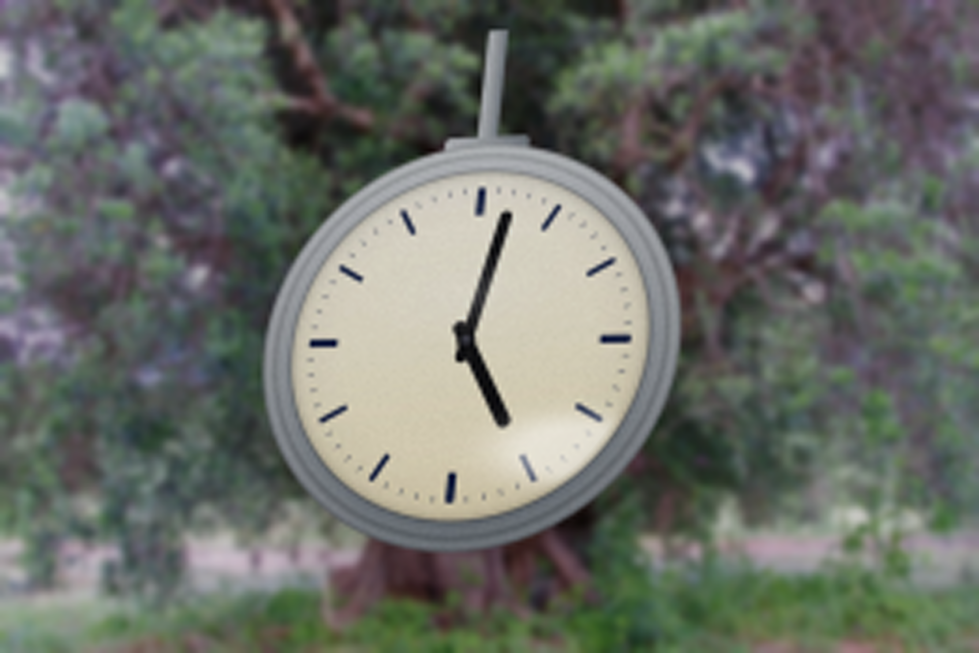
5:02
